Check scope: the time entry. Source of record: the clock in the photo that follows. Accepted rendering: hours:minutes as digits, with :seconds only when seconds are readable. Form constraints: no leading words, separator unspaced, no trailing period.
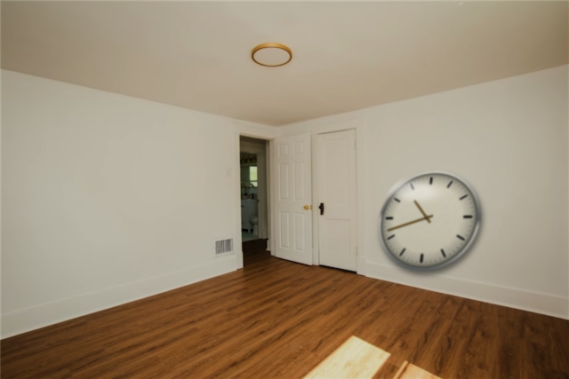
10:42
